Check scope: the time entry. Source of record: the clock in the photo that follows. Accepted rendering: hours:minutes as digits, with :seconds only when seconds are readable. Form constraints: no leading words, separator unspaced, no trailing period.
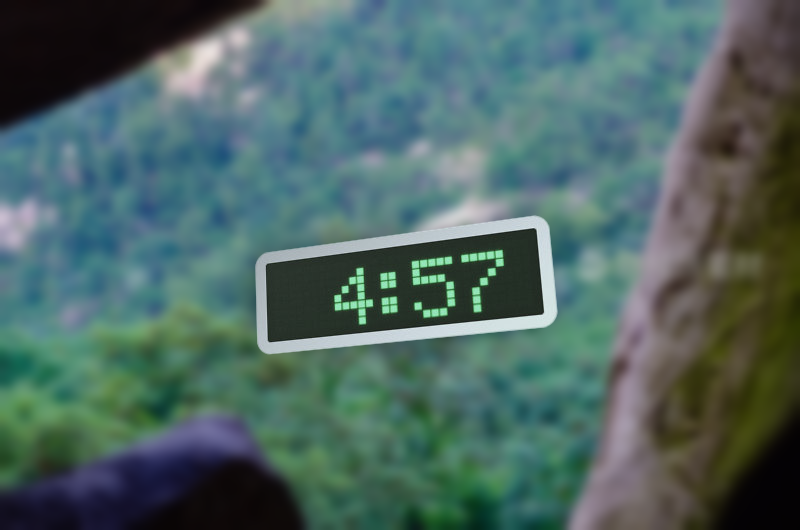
4:57
